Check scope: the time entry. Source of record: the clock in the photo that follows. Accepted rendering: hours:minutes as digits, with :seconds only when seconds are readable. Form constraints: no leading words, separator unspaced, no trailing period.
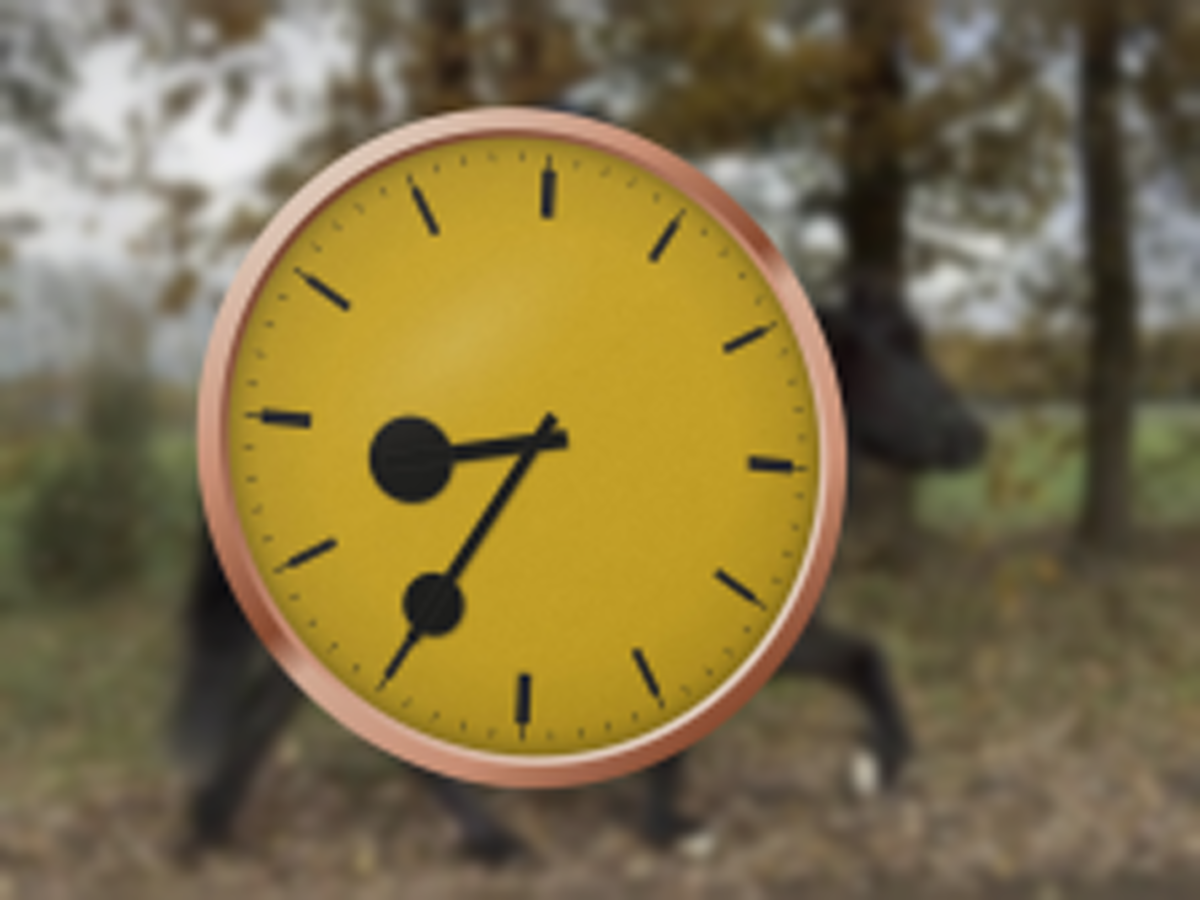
8:35
